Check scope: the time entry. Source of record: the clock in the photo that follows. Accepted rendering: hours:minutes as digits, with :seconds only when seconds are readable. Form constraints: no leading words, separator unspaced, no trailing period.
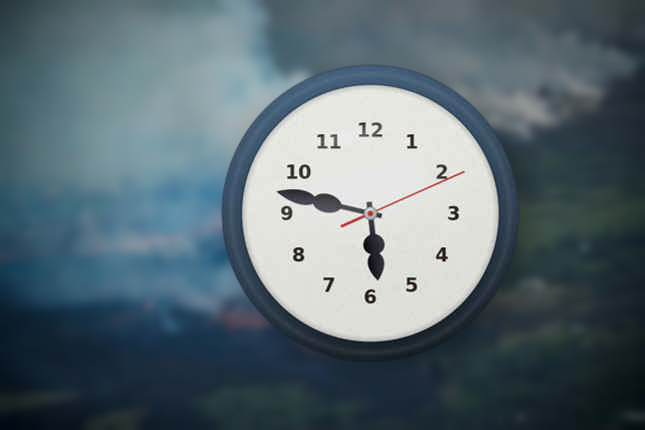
5:47:11
